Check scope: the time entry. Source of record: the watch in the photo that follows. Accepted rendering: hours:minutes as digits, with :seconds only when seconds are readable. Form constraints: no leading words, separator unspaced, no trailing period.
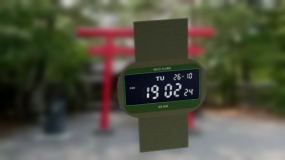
19:02:24
